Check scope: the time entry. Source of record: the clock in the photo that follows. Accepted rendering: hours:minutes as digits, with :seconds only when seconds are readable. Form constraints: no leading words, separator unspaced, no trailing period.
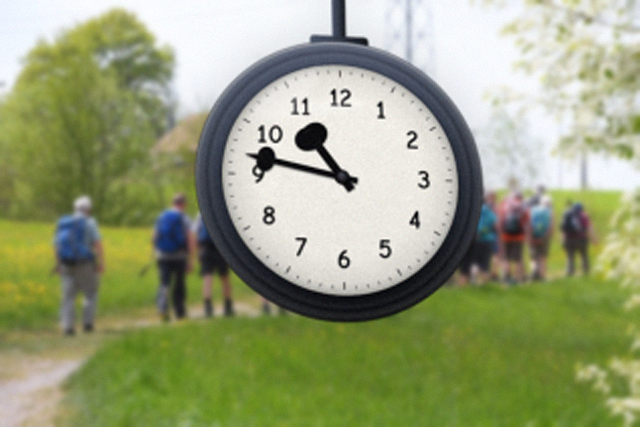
10:47
